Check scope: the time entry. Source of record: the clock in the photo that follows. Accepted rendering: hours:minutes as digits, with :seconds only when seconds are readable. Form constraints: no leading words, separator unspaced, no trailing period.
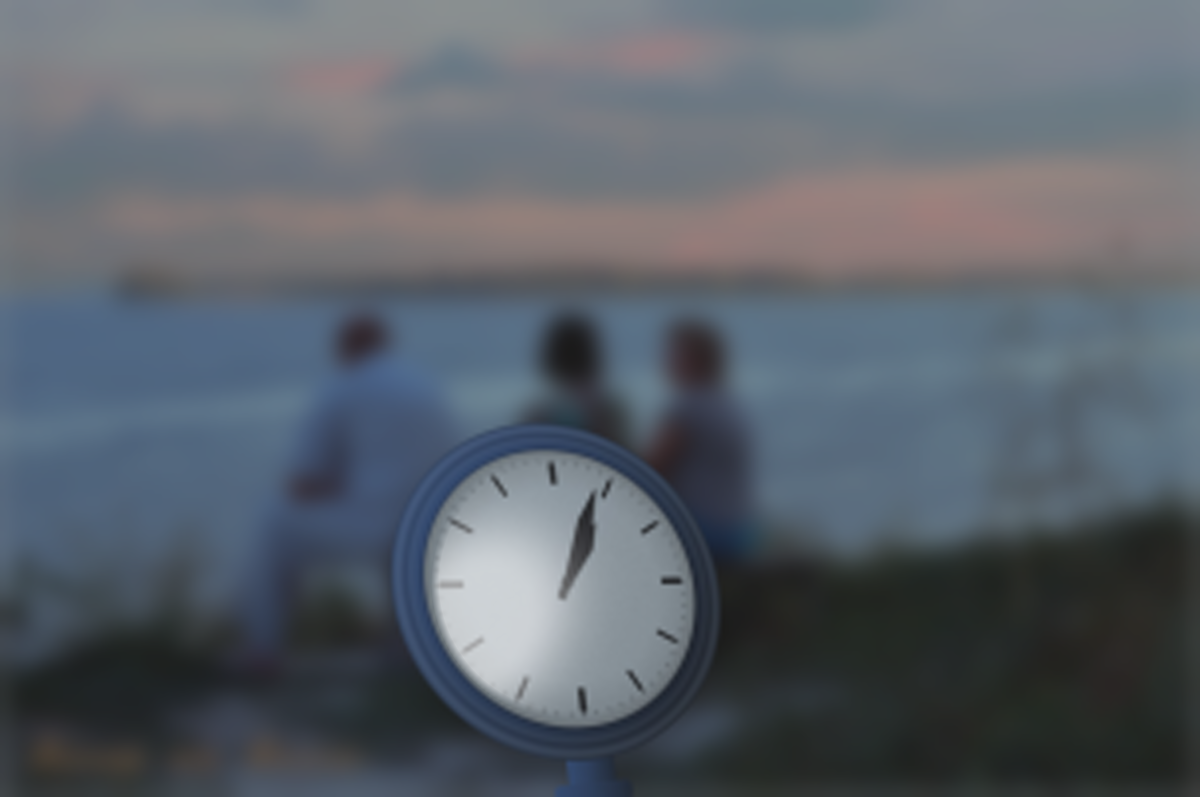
1:04
